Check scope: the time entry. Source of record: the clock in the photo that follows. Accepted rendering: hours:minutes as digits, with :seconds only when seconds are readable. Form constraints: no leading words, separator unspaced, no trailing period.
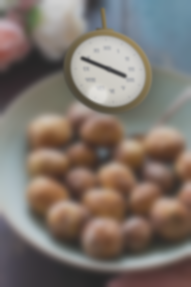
3:49
